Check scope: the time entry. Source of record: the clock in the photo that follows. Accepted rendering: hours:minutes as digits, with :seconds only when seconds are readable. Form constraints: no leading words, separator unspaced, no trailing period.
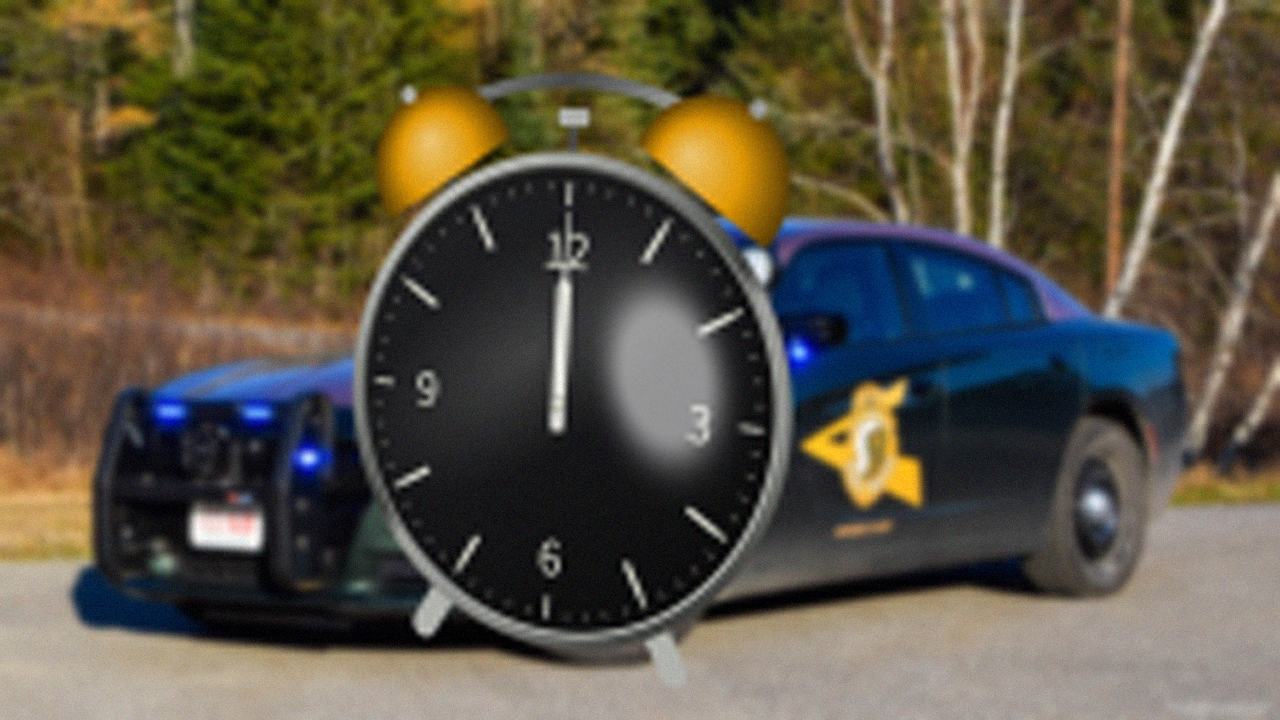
12:00
